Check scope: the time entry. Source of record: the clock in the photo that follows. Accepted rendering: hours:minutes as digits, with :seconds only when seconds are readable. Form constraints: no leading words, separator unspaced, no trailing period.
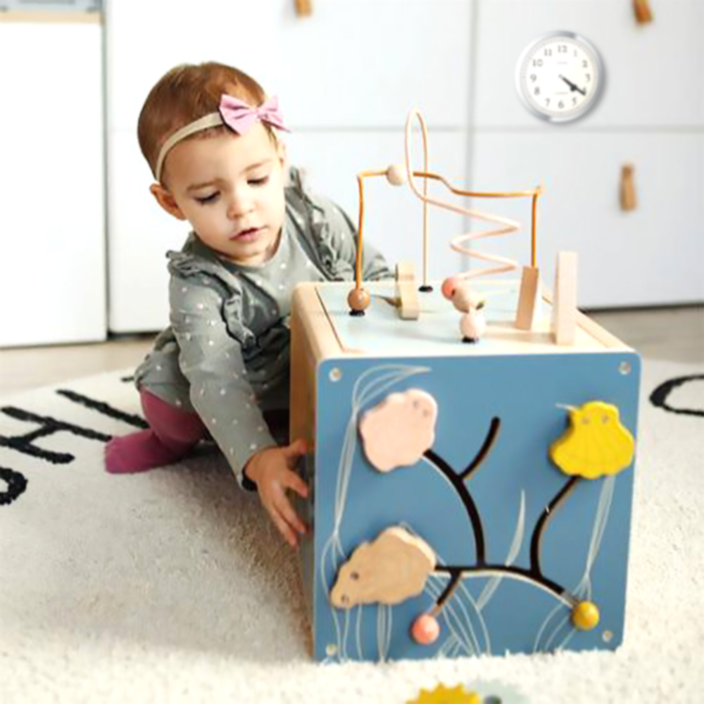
4:21
